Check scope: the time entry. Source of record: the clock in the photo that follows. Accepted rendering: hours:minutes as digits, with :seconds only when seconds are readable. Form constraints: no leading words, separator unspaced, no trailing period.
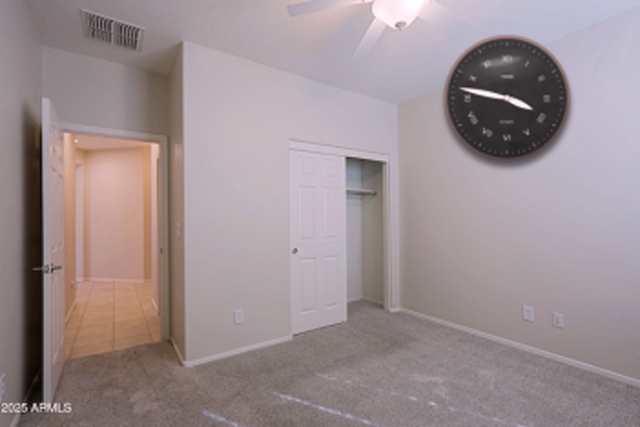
3:47
